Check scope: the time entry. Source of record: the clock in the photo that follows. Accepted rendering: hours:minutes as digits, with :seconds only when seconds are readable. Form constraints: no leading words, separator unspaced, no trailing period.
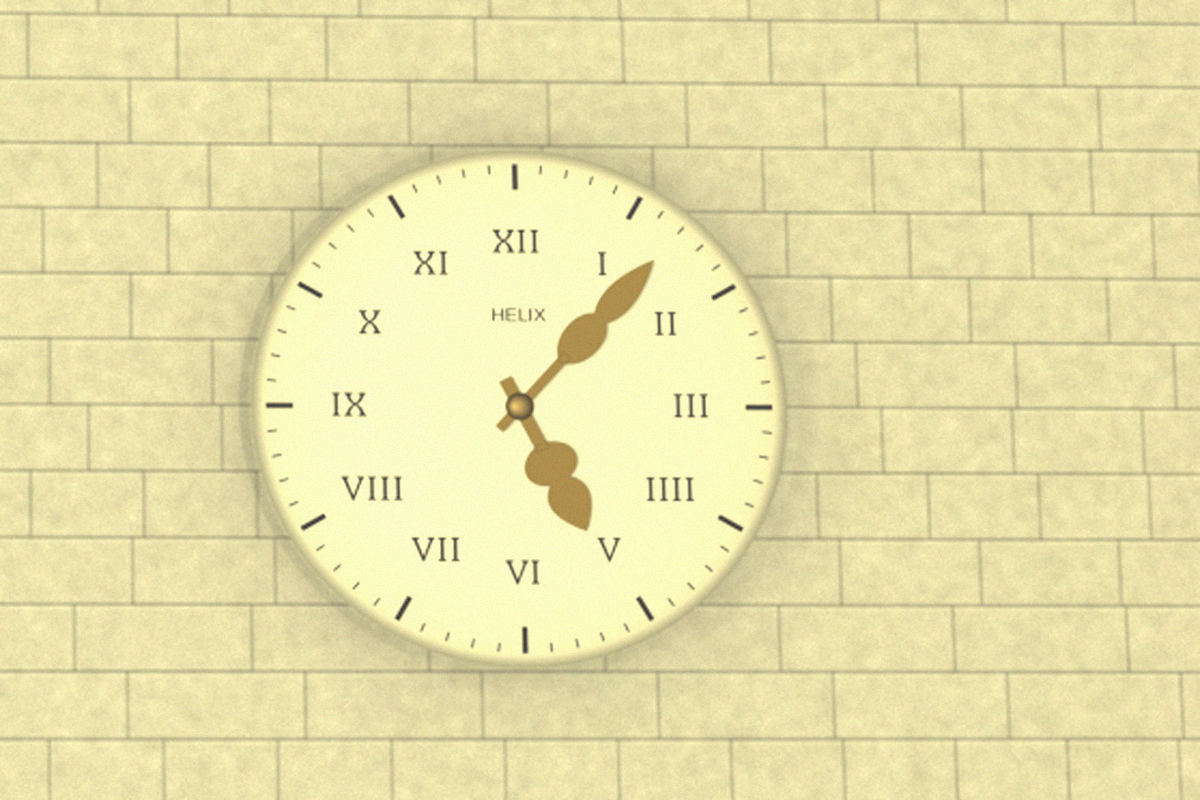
5:07
